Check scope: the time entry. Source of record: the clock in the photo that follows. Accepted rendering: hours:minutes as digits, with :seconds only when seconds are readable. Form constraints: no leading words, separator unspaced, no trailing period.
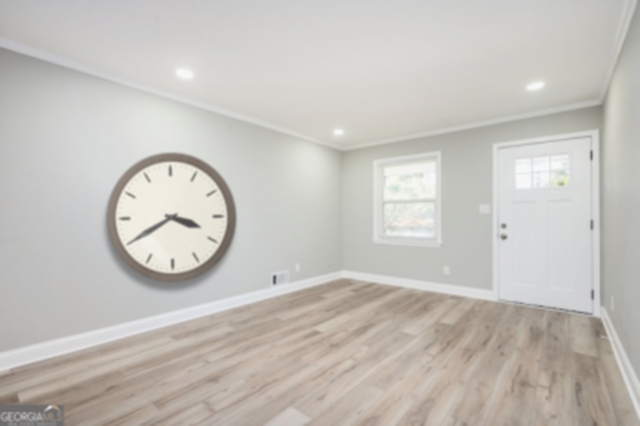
3:40
